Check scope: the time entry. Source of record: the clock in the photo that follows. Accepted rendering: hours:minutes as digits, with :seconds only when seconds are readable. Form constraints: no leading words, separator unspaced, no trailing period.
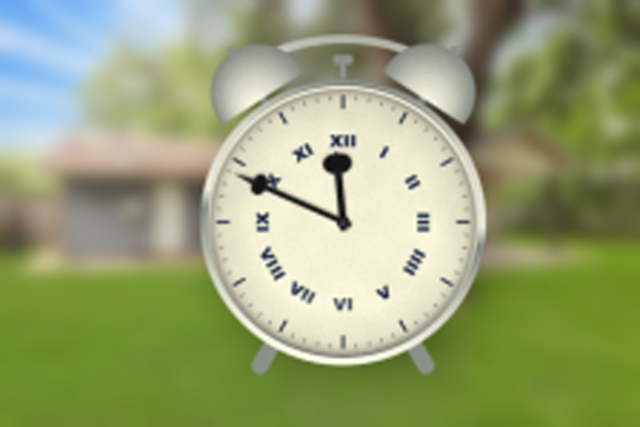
11:49
